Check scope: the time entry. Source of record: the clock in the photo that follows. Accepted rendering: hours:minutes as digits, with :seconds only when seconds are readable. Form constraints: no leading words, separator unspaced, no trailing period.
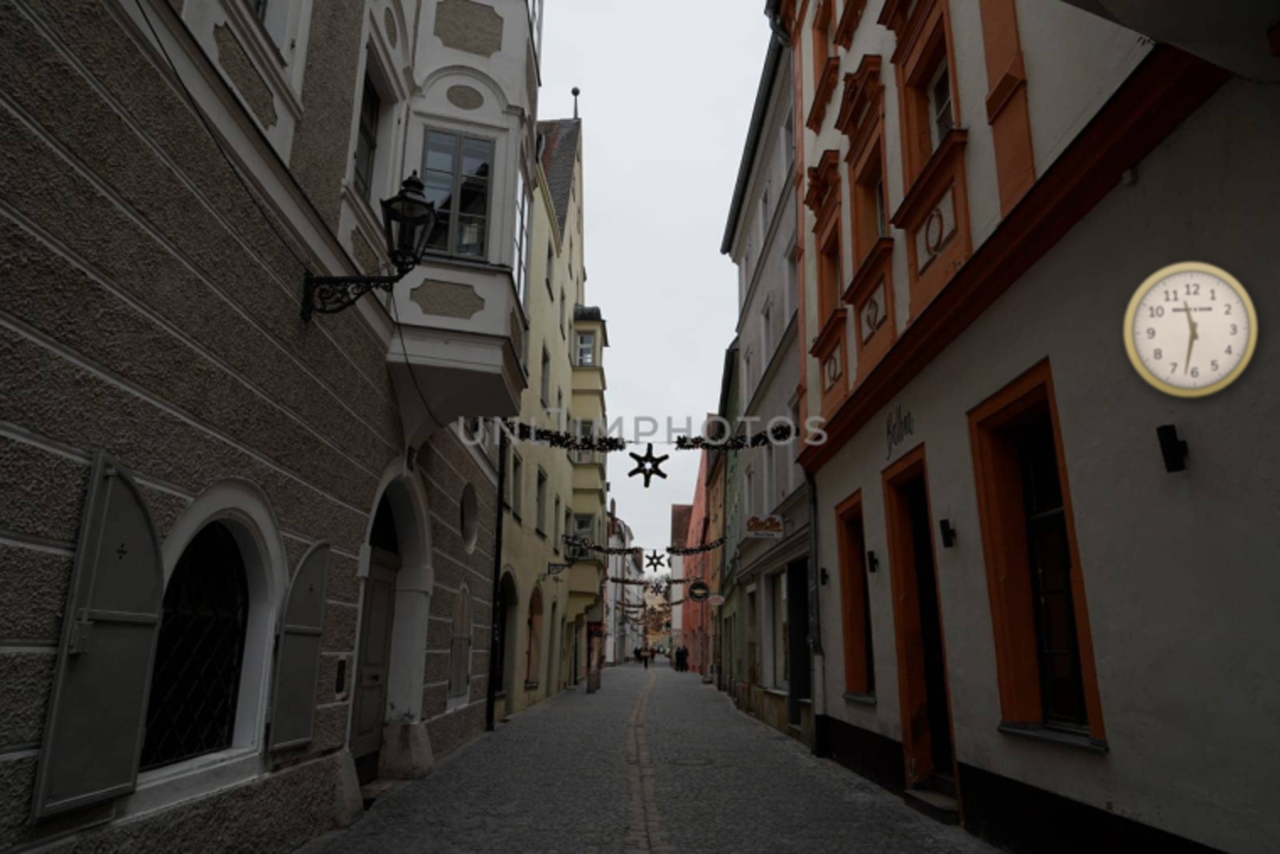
11:32
